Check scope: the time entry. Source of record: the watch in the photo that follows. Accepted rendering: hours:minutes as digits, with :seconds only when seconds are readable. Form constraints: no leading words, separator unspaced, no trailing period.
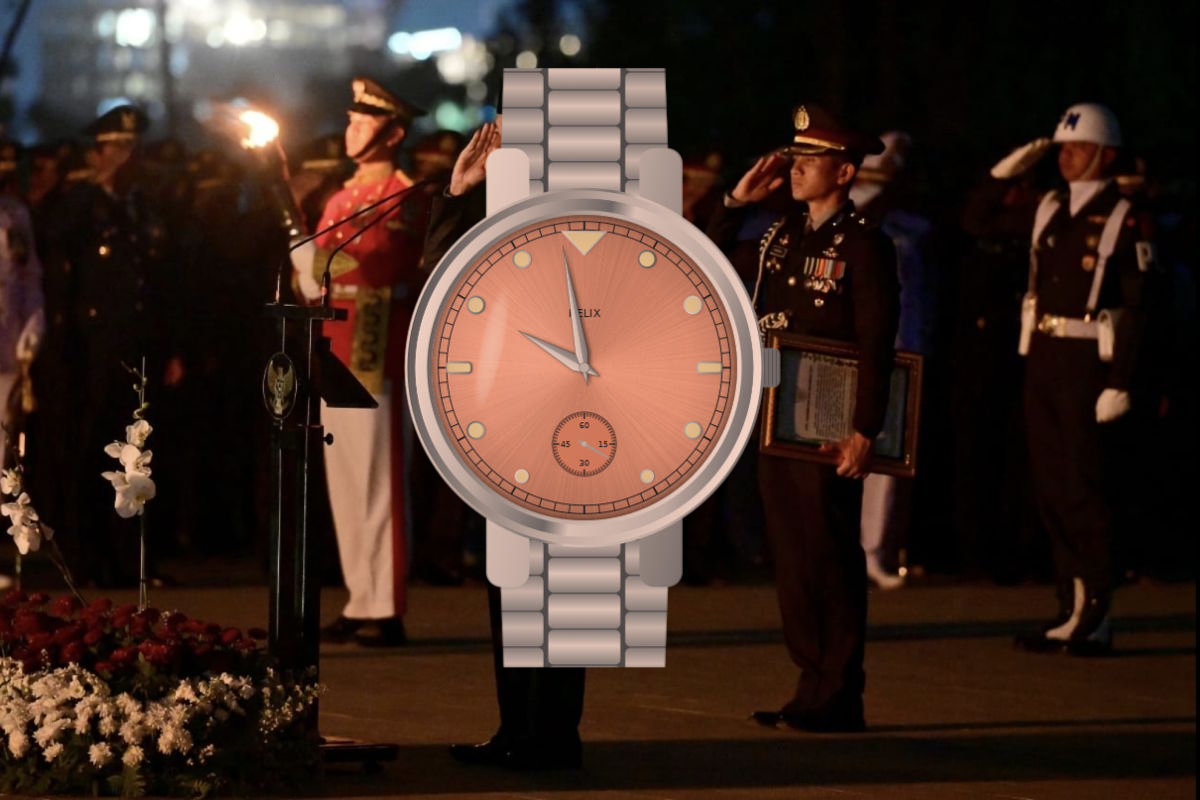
9:58:20
